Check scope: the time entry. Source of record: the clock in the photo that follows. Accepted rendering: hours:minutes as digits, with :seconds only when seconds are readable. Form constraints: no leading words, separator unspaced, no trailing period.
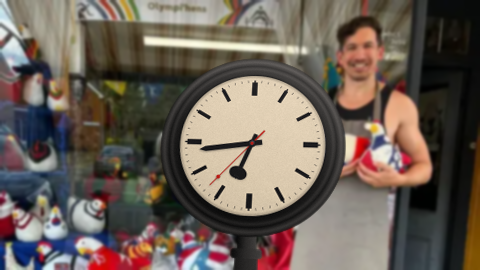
6:43:37
